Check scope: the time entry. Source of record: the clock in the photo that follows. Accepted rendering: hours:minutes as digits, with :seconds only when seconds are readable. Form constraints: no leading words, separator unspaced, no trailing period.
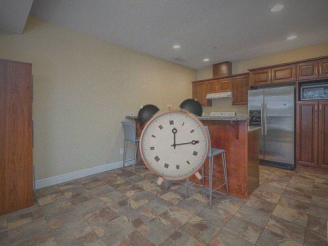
12:15
